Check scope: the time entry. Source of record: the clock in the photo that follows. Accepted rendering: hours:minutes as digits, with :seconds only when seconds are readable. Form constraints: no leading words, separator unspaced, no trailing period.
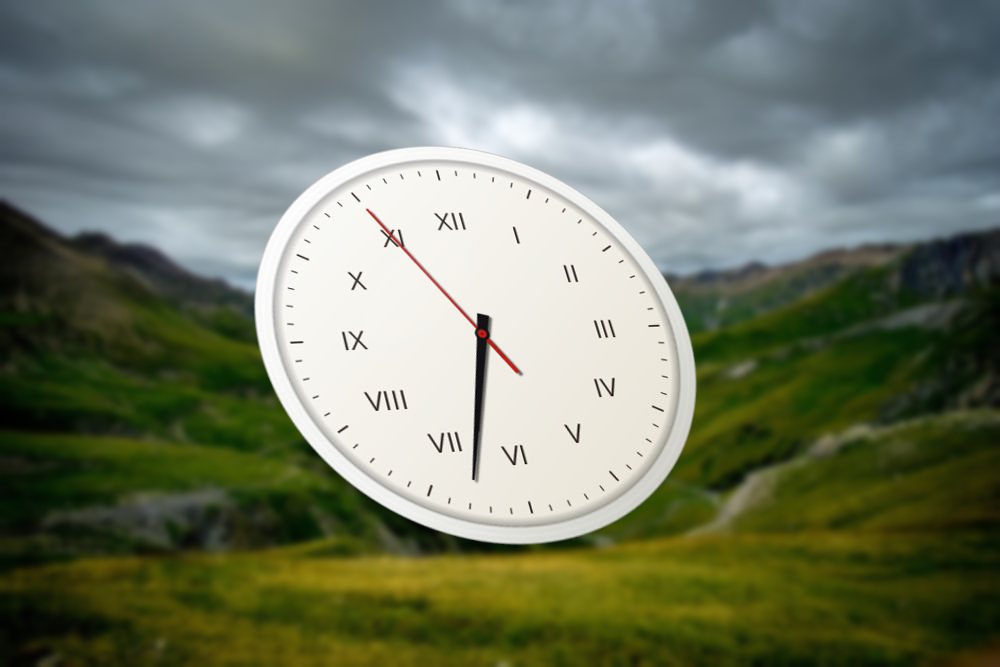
6:32:55
